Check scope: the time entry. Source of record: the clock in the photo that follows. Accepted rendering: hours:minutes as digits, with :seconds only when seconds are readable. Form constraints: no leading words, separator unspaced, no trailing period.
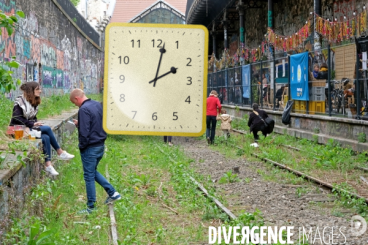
2:02
